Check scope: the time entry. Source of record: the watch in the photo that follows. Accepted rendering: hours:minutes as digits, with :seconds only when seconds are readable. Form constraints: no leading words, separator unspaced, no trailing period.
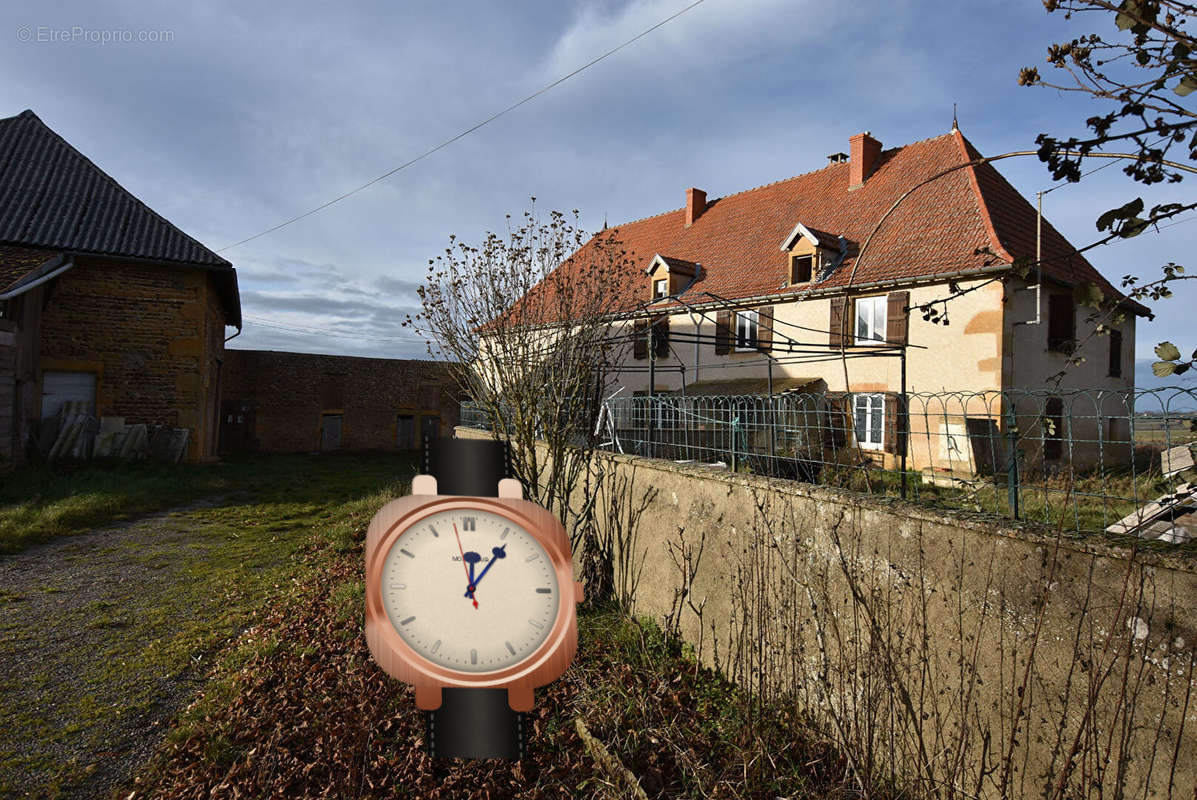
12:05:58
